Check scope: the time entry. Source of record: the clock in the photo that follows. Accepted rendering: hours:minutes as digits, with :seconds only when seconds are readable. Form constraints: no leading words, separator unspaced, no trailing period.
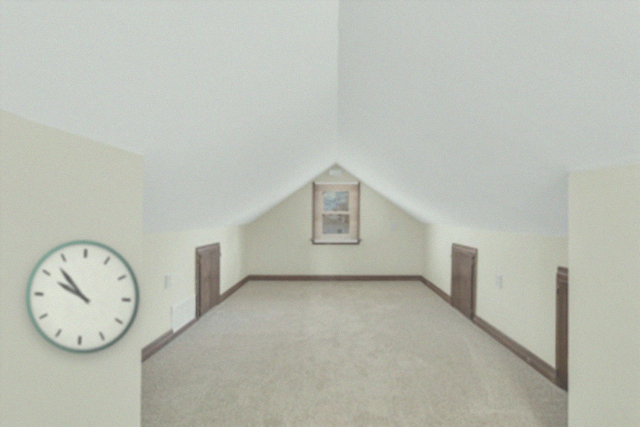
9:53
